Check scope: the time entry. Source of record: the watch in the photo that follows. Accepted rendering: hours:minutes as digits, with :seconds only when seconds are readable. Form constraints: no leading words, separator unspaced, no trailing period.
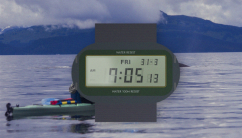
7:05:13
